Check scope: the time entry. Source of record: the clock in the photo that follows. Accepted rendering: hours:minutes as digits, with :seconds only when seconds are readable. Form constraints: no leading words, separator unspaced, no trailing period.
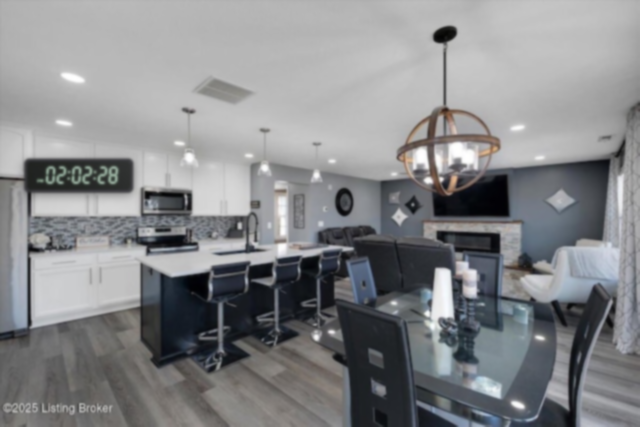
2:02:28
